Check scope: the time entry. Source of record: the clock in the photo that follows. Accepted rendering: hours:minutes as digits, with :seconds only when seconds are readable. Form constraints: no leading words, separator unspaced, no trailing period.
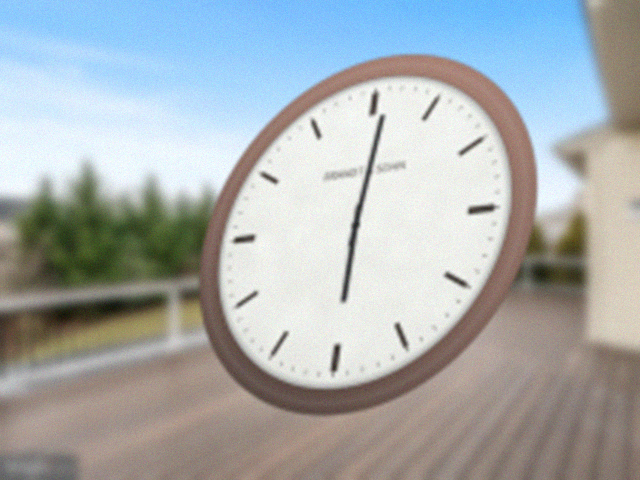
6:01
